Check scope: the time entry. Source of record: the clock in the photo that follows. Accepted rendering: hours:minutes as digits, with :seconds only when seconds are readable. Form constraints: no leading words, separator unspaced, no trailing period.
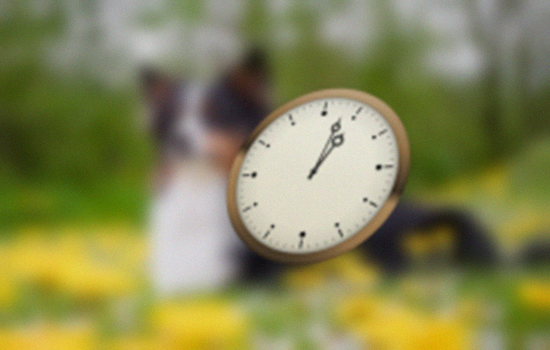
1:03
